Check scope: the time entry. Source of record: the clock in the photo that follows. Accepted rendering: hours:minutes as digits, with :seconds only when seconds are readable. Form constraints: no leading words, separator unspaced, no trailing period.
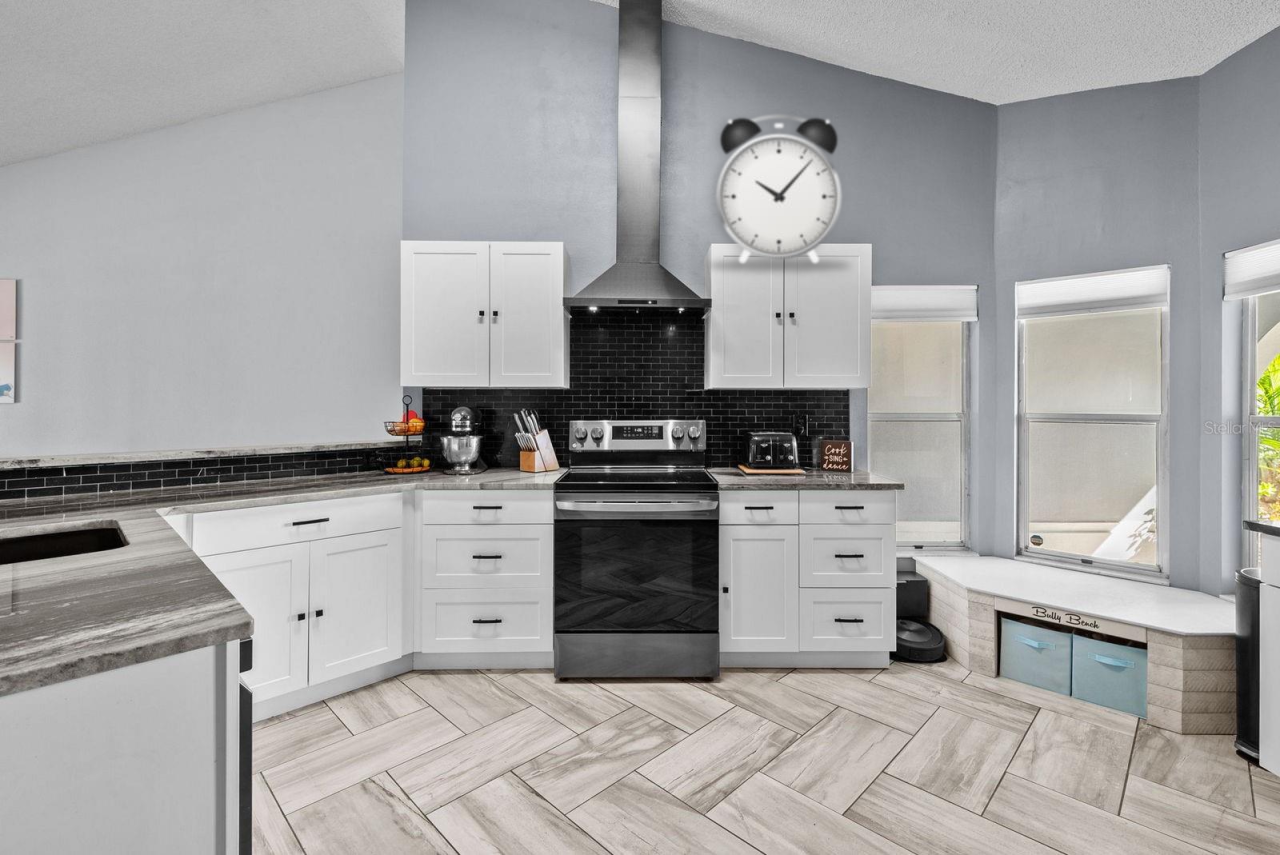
10:07
